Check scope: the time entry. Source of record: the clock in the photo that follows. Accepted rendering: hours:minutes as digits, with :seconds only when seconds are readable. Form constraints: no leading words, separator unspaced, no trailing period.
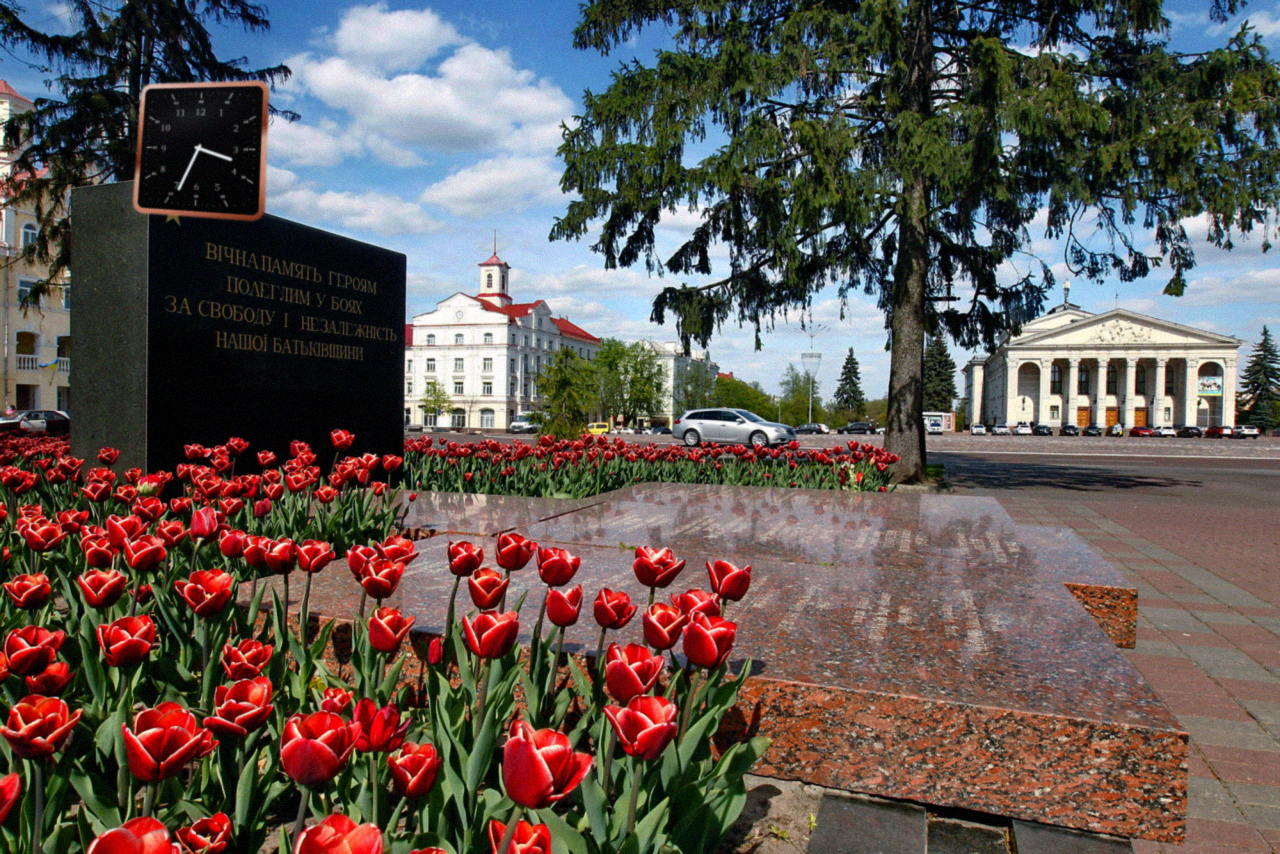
3:34
